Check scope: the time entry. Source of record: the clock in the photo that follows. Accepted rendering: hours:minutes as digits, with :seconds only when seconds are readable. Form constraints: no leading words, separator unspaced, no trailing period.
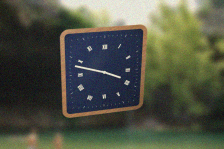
3:48
